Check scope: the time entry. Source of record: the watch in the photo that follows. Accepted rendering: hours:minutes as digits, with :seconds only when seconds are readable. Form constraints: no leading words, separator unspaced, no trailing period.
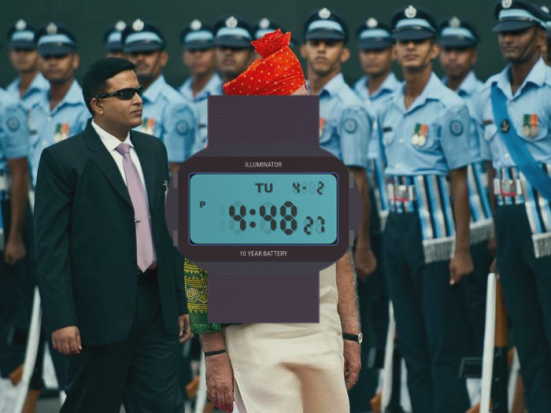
4:48:27
